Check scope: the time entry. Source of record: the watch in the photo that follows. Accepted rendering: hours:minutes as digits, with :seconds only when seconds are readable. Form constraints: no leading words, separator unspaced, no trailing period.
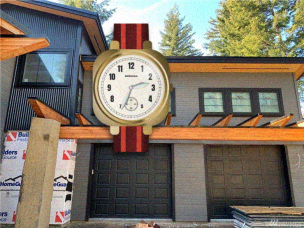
2:34
